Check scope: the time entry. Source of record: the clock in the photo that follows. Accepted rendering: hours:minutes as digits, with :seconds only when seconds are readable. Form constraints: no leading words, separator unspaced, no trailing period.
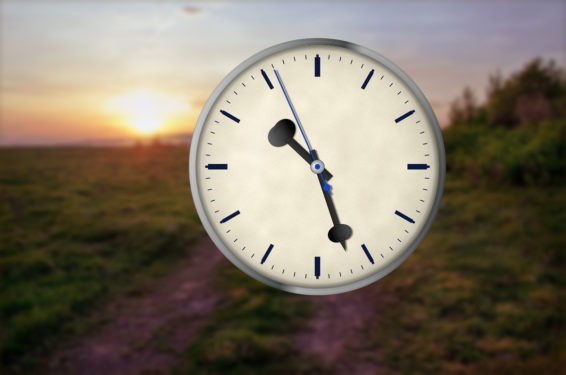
10:26:56
